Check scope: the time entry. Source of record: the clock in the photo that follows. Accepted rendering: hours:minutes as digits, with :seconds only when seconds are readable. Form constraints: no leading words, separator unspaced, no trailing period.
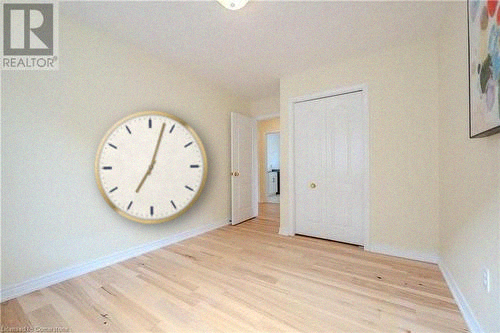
7:03
